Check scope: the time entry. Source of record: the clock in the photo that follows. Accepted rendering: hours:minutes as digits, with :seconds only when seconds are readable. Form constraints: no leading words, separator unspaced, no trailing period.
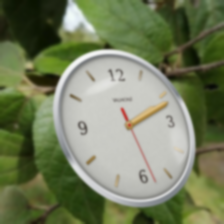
2:11:28
